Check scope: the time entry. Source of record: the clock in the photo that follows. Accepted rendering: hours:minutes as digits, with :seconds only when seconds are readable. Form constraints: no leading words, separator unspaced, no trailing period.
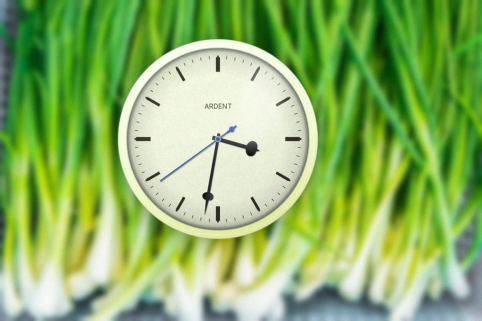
3:31:39
